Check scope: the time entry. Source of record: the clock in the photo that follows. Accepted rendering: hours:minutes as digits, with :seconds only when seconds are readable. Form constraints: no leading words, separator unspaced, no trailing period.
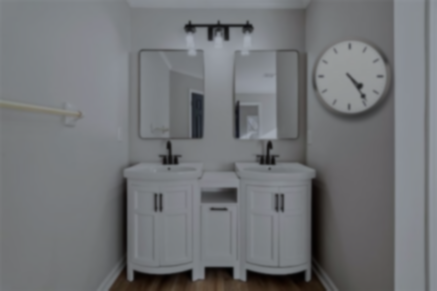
4:24
